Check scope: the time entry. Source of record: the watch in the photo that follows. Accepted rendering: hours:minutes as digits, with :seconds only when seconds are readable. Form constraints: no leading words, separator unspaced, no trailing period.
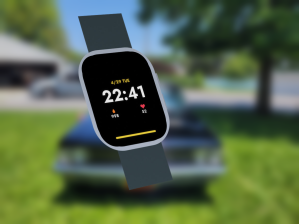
22:41
